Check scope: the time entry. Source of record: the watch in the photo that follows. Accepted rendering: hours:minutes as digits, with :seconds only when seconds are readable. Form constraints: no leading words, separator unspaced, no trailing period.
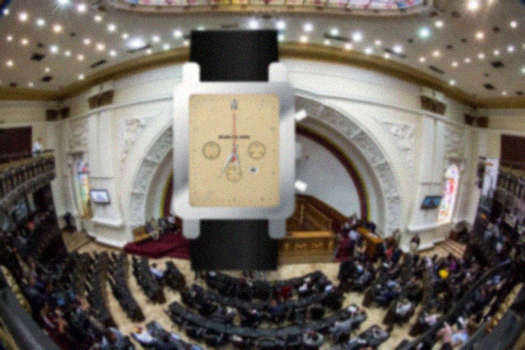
5:35
